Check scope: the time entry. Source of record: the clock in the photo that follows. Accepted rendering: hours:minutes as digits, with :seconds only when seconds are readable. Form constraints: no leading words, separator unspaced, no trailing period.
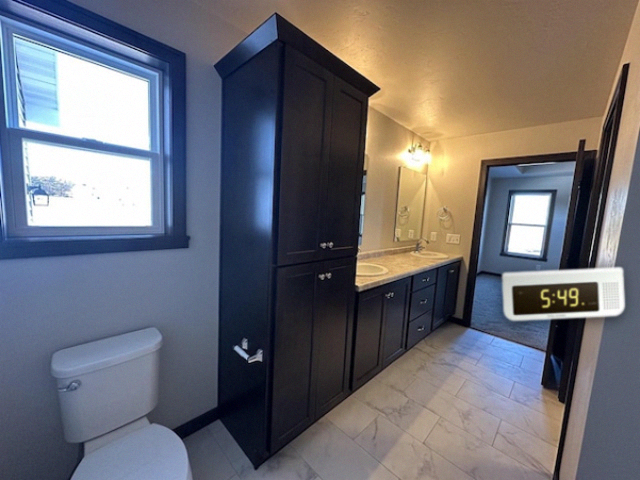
5:49
